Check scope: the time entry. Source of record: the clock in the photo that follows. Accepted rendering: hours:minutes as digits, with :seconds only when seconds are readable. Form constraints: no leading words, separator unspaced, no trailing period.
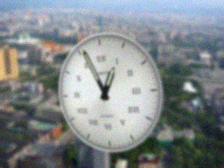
12:56
